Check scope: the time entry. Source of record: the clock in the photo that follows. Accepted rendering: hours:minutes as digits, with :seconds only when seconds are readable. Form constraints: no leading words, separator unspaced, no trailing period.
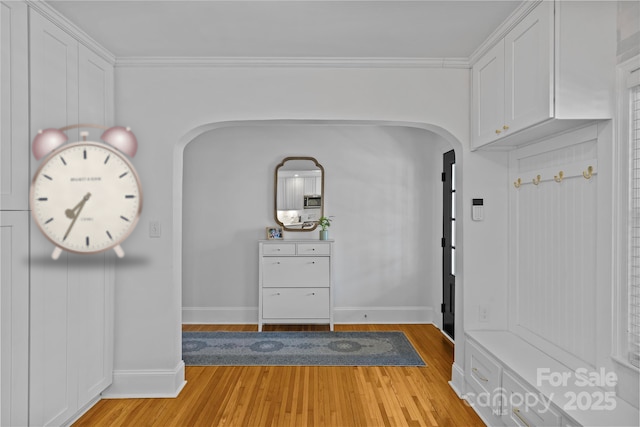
7:35
